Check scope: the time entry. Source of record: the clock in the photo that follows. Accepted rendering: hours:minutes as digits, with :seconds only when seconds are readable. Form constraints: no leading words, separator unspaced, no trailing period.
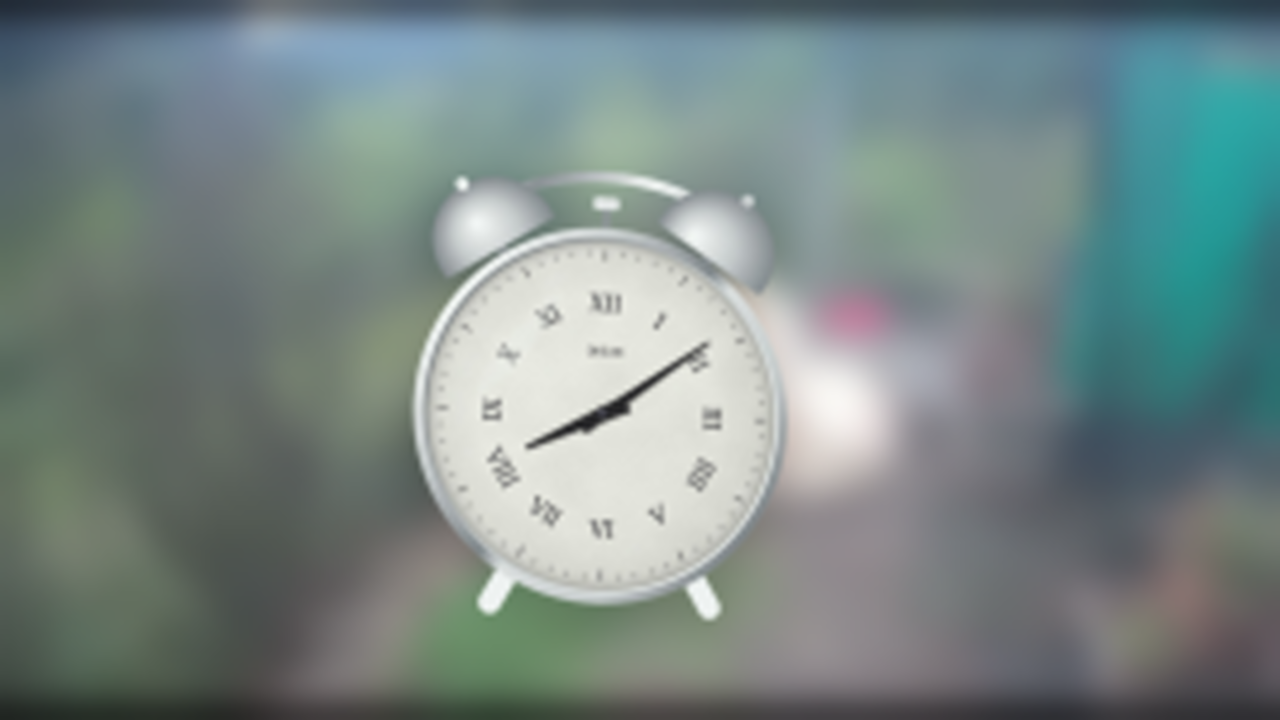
8:09
